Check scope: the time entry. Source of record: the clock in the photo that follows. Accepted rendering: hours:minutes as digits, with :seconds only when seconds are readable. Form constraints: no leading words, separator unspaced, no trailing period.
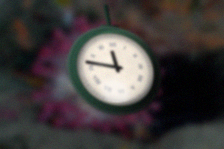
11:47
